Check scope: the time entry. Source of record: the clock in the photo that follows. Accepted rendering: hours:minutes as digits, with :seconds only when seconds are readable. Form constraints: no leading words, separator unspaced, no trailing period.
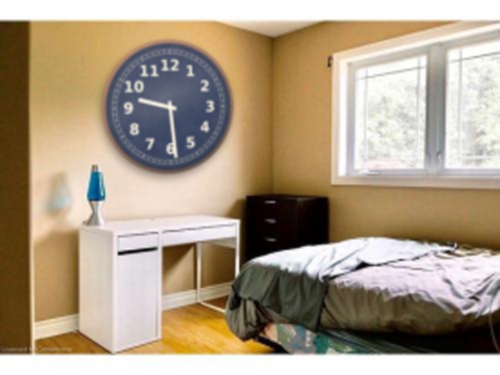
9:29
